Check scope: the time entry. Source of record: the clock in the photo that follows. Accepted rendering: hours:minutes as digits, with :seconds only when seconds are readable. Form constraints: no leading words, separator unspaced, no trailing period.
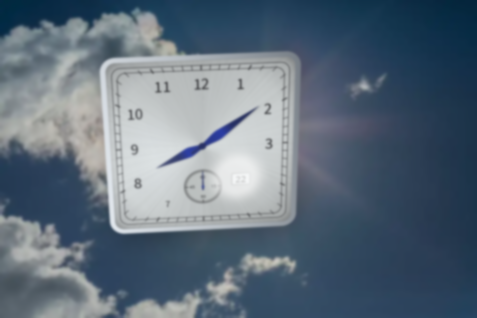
8:09
